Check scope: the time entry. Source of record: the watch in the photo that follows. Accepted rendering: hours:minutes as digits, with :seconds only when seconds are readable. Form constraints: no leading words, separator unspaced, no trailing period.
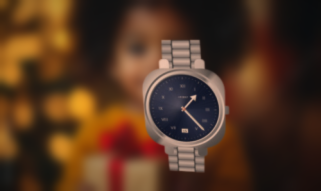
1:23
